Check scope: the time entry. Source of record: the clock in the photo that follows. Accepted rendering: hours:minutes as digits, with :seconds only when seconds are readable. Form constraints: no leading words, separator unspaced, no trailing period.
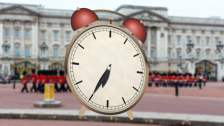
6:35
